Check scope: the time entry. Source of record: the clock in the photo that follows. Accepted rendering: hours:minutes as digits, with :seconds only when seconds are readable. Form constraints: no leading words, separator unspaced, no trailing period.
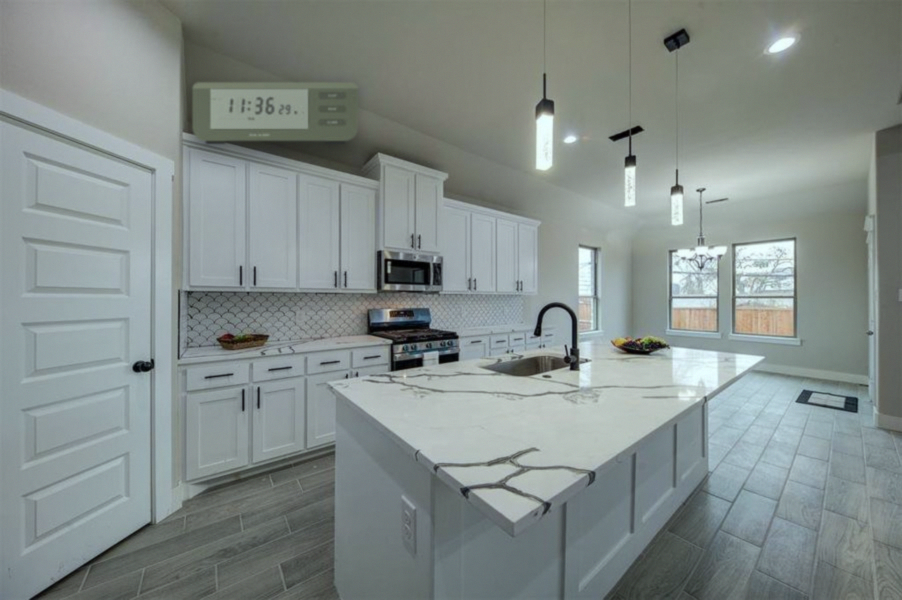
11:36
